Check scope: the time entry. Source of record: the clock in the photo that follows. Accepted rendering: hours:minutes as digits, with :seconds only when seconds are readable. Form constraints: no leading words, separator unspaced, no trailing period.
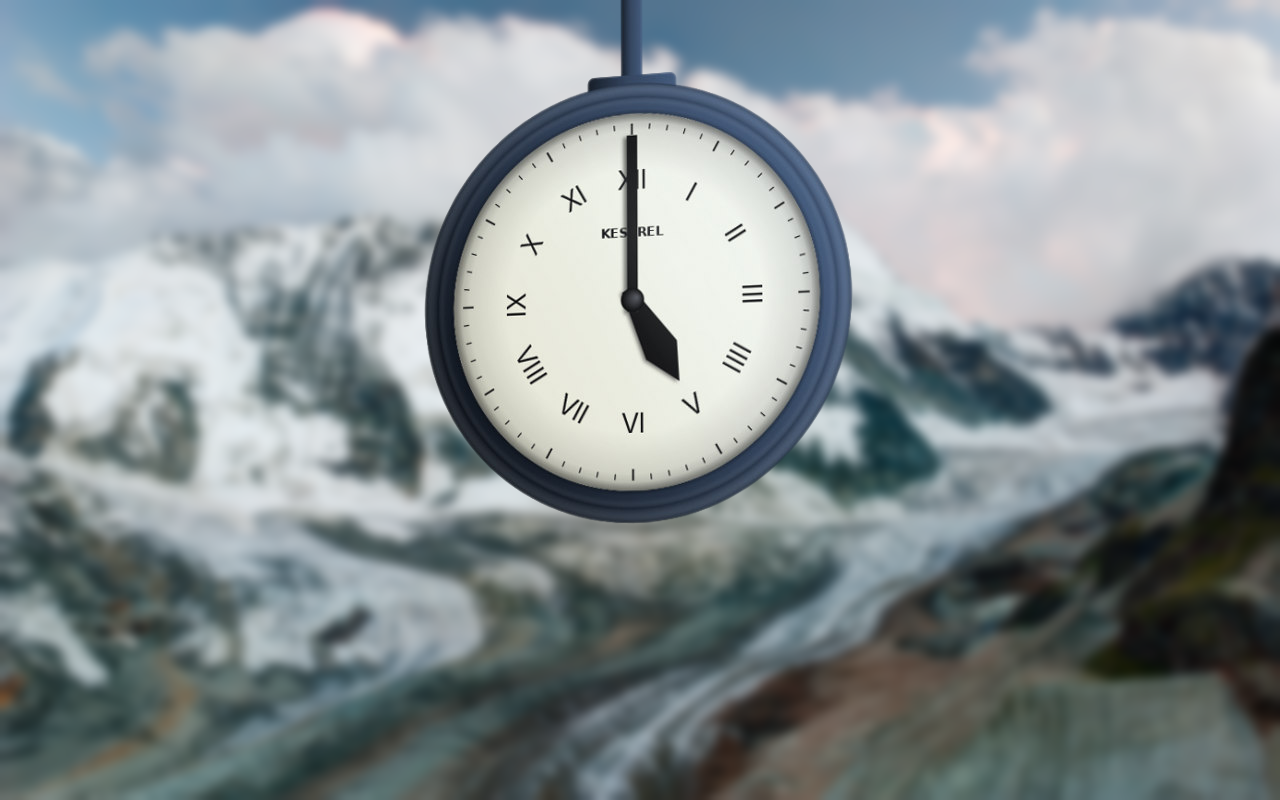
5:00
